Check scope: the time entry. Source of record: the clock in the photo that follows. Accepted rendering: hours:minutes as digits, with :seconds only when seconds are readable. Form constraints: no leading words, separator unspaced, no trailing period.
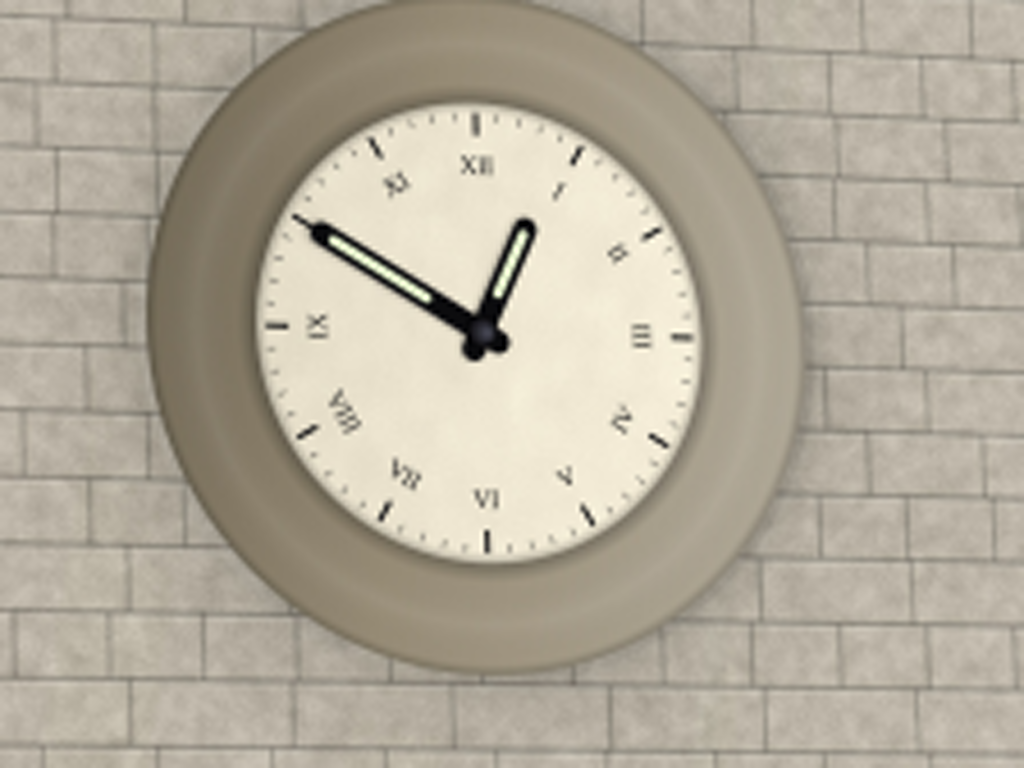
12:50
